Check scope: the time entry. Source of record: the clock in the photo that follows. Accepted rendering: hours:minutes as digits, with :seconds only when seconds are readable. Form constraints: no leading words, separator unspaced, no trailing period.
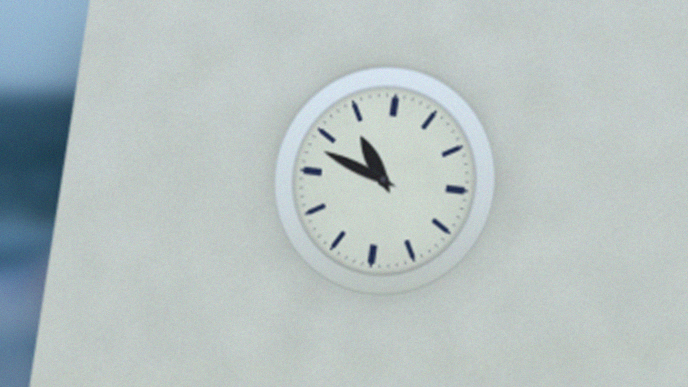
10:48
